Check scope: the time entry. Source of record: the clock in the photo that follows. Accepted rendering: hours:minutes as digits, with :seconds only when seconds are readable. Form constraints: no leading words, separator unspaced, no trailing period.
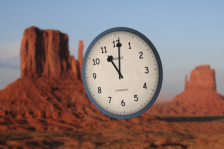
11:01
